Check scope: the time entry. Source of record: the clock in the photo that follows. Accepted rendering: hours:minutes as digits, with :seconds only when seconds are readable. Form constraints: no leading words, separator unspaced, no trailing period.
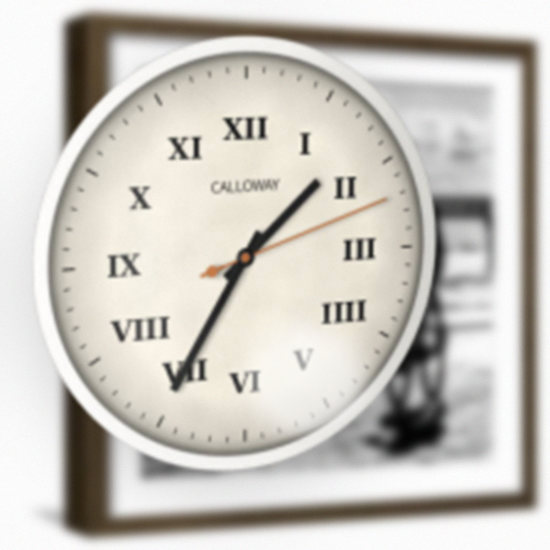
1:35:12
